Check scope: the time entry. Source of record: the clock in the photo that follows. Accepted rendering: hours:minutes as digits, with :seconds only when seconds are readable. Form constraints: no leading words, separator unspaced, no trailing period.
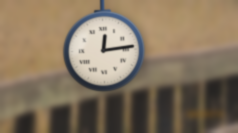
12:14
